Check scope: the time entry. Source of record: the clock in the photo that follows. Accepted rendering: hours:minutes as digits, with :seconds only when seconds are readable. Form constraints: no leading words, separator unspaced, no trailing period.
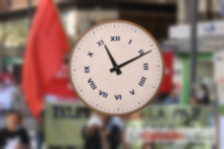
11:11
